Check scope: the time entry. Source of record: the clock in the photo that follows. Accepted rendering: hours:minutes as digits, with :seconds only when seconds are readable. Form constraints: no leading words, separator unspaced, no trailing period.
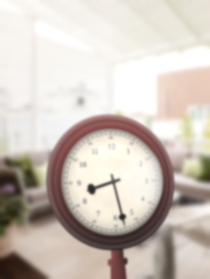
8:28
